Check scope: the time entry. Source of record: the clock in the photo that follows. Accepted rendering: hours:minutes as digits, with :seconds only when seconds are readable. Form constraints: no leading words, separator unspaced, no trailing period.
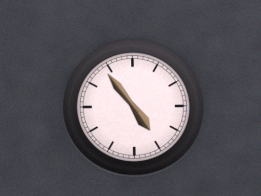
4:54
